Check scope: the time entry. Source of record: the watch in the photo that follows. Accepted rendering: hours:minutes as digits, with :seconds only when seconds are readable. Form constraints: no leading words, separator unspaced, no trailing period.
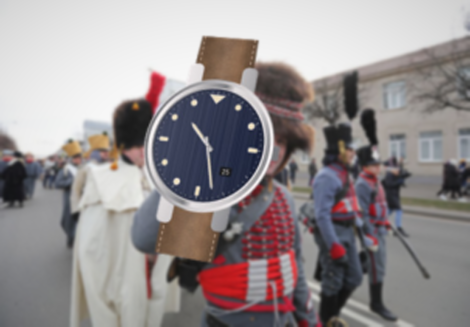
10:27
